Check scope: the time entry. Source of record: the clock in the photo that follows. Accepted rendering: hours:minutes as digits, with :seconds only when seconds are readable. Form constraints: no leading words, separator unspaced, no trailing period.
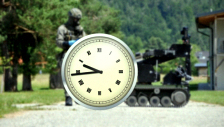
9:44
